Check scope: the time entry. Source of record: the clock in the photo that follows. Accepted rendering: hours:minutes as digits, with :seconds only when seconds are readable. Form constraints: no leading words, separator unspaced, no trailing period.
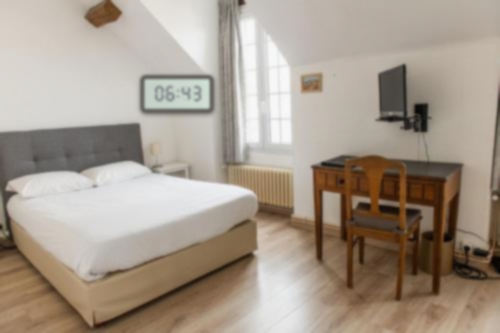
6:43
